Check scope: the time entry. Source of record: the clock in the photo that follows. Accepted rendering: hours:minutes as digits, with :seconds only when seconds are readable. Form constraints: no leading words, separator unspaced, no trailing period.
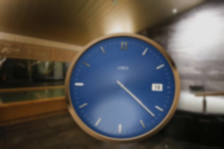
4:22
